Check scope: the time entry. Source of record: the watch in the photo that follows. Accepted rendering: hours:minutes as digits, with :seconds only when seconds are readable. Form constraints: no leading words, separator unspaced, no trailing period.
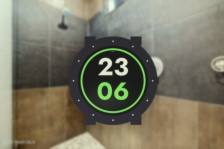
23:06
